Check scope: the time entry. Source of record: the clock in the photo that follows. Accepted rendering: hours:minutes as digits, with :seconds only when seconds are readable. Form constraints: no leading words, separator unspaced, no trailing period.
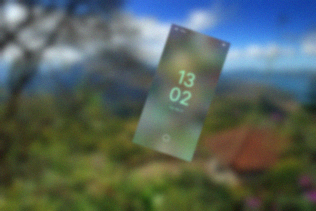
13:02
